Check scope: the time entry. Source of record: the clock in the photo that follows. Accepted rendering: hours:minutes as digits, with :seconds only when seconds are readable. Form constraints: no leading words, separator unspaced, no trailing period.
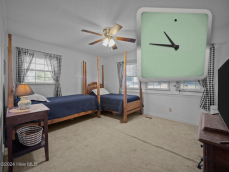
10:46
